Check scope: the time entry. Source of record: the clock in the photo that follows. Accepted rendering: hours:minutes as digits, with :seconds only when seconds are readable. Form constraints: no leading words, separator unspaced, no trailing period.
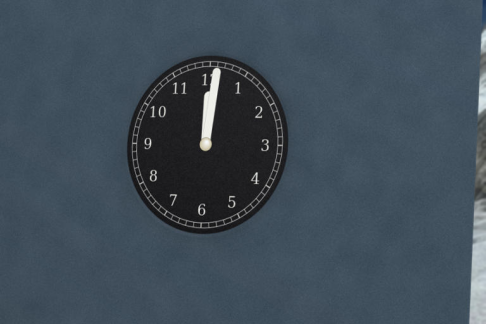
12:01
